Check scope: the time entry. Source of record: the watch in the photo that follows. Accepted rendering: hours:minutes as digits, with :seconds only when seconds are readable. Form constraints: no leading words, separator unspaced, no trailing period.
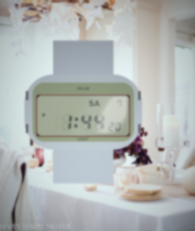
1:44
